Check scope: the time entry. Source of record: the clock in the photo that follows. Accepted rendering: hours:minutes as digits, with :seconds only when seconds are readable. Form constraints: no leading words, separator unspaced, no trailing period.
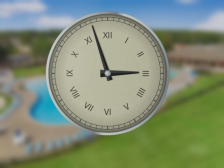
2:57
